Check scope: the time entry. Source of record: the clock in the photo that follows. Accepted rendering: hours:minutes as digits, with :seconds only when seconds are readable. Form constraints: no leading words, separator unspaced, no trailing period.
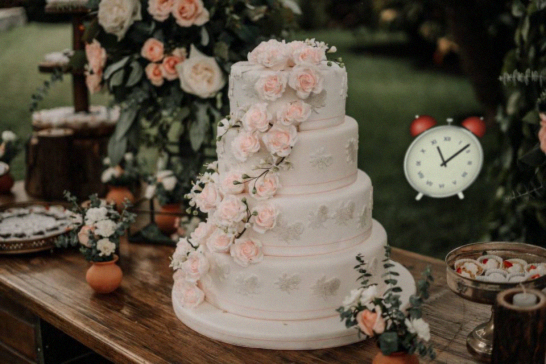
11:08
